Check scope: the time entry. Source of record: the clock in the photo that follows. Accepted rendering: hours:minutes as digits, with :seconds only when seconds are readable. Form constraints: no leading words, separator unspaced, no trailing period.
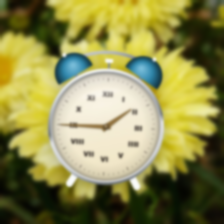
1:45
